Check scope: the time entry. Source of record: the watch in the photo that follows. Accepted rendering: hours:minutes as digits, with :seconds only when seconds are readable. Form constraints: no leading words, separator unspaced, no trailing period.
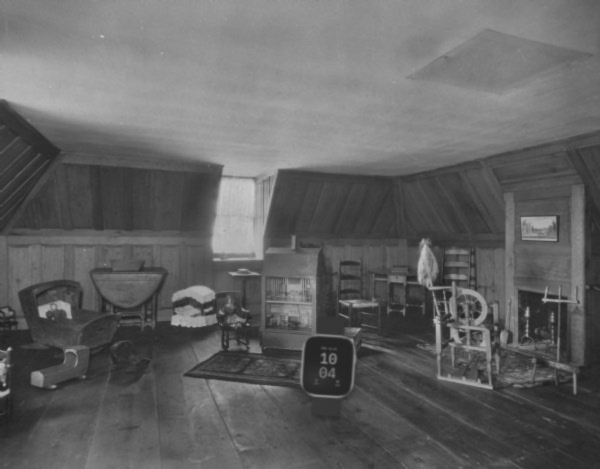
10:04
